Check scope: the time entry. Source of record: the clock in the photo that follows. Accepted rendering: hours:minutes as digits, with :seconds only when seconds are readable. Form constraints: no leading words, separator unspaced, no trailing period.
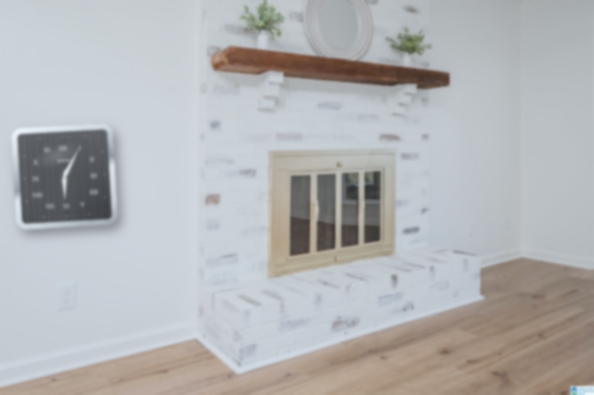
6:05
